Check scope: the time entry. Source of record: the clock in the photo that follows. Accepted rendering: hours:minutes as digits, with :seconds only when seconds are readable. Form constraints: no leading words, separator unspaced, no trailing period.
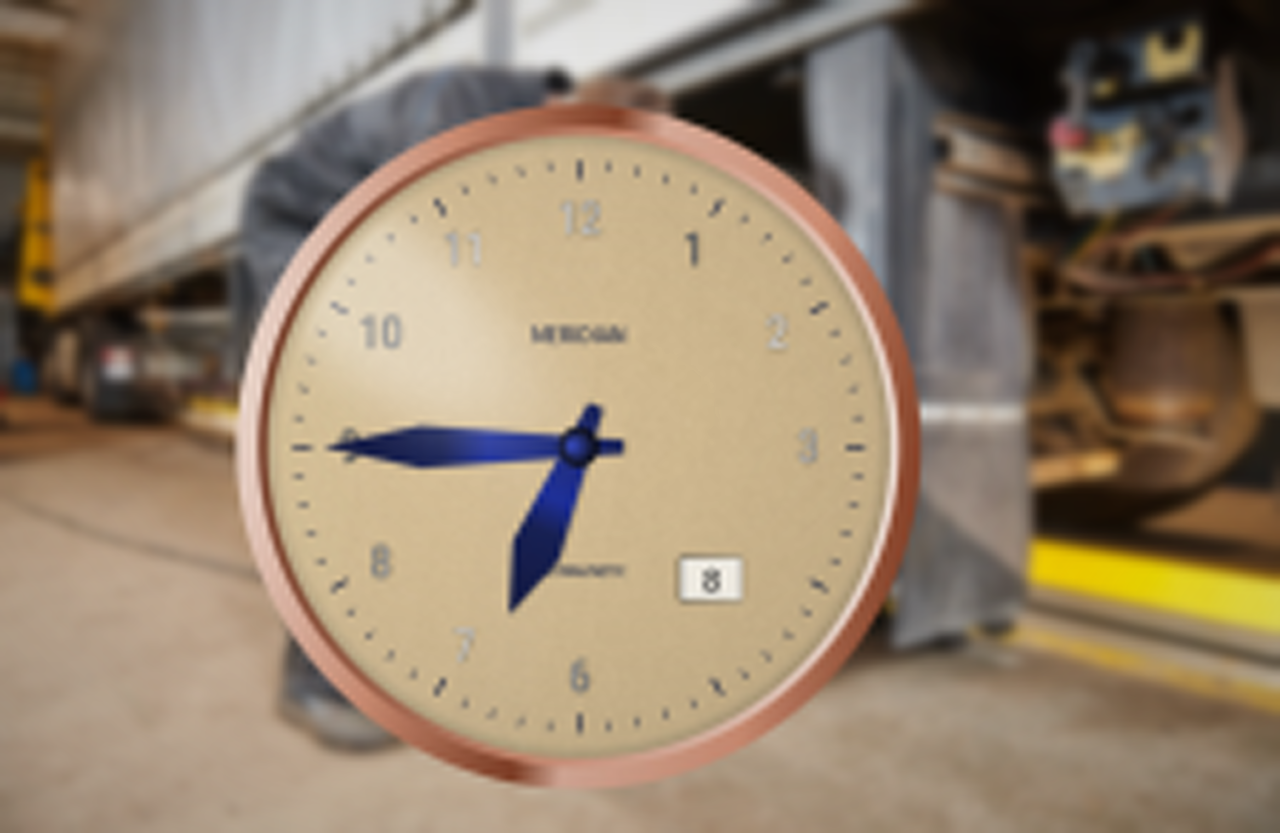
6:45
